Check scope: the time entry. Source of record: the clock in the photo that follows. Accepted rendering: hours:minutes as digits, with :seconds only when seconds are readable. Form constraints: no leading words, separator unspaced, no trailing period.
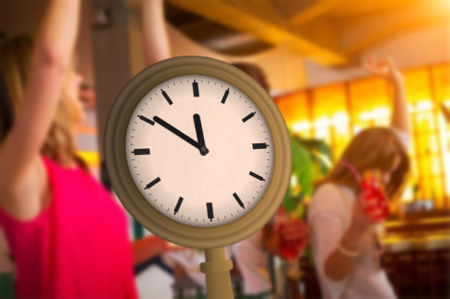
11:51
